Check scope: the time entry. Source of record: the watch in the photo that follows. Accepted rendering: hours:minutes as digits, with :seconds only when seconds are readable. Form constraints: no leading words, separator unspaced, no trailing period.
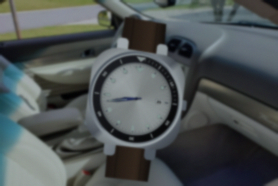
8:43
